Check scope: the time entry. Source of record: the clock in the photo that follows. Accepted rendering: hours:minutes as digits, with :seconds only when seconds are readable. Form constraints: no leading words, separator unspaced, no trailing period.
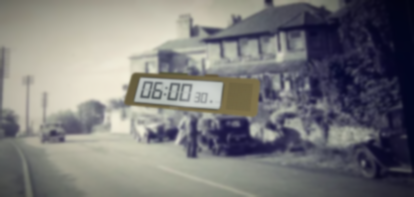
6:00
